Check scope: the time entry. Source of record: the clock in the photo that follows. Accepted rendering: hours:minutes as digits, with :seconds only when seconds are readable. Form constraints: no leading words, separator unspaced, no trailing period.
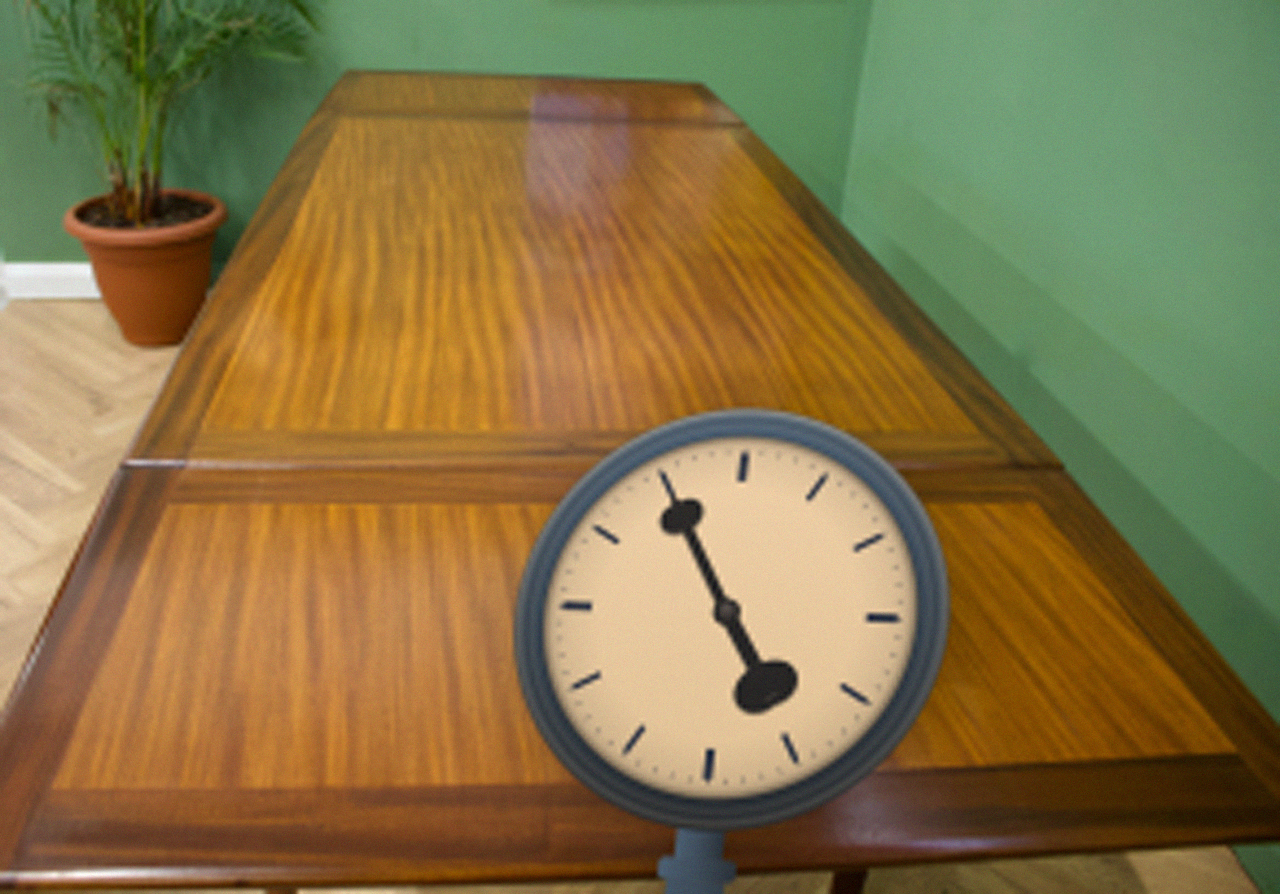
4:55
